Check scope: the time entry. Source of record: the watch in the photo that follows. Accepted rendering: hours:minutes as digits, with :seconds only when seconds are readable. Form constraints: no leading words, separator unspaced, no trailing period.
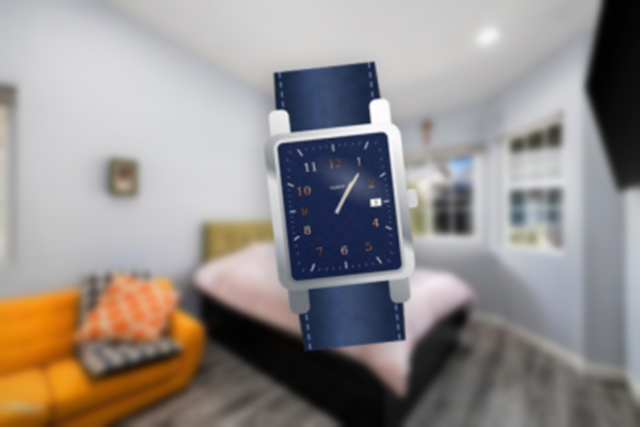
1:06
